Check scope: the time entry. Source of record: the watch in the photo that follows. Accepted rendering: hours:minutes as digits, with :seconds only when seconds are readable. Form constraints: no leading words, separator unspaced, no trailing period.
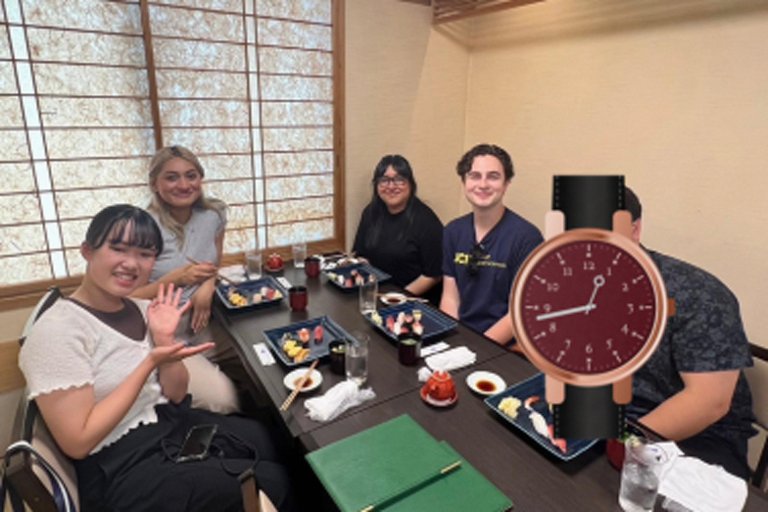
12:43
